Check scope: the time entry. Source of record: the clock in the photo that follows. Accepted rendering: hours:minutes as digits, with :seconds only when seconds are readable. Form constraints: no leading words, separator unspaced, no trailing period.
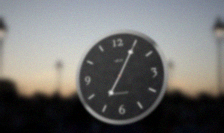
7:05
